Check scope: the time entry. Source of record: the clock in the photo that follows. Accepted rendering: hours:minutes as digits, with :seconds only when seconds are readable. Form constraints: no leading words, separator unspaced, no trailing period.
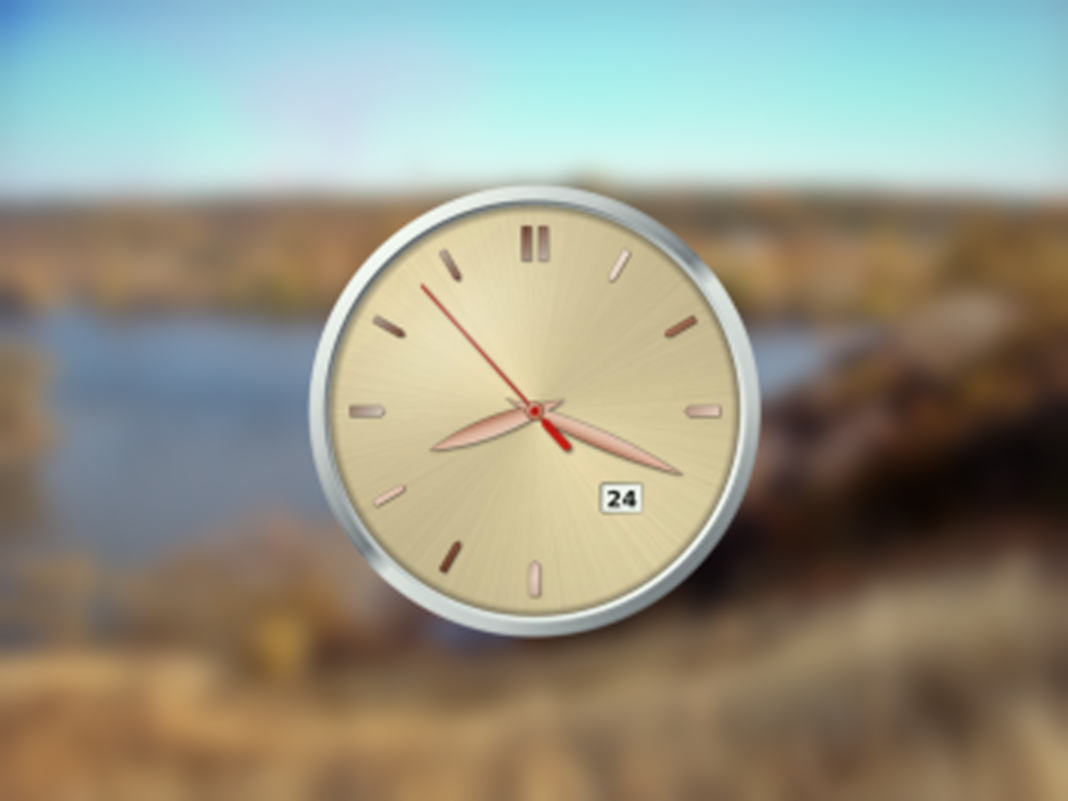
8:18:53
